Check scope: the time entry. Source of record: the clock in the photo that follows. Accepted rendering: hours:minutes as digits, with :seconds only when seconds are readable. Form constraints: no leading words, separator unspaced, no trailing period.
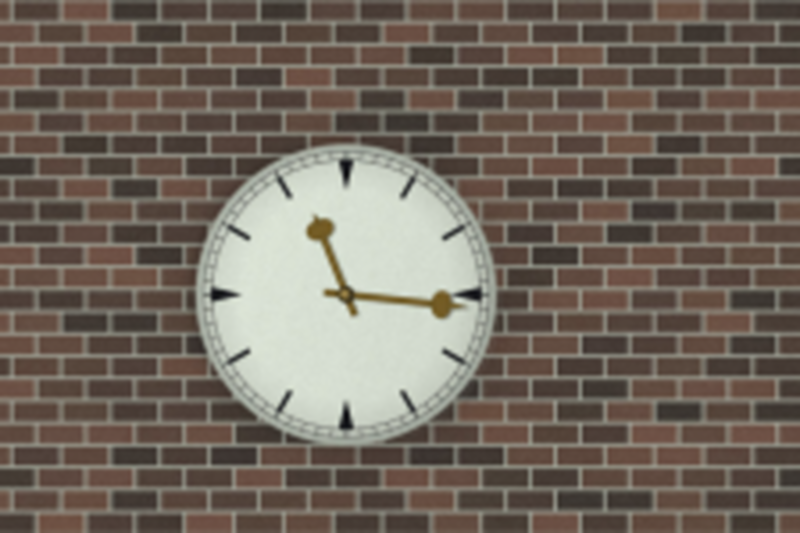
11:16
